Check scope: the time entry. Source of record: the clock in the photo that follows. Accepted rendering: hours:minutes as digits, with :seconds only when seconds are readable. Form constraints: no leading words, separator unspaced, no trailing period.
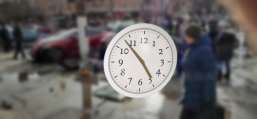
4:53
